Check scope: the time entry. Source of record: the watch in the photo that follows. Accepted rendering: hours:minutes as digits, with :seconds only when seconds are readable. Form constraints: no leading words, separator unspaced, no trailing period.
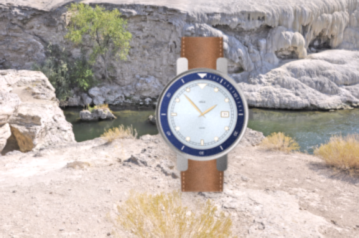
1:53
